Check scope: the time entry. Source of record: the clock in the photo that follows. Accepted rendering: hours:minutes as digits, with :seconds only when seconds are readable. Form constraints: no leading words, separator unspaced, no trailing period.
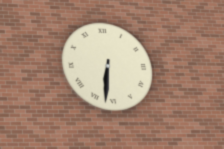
6:32
